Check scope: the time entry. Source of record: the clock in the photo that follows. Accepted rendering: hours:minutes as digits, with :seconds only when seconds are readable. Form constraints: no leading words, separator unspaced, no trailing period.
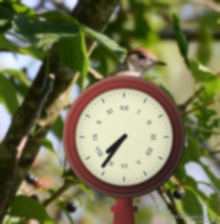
7:36
